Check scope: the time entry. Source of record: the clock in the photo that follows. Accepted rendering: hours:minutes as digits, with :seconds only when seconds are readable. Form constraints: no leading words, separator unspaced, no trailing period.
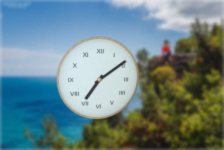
7:09
